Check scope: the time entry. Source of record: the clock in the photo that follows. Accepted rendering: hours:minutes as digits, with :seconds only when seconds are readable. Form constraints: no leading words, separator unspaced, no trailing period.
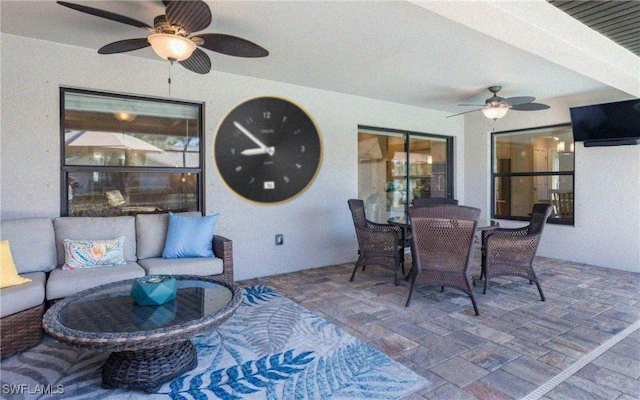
8:52
